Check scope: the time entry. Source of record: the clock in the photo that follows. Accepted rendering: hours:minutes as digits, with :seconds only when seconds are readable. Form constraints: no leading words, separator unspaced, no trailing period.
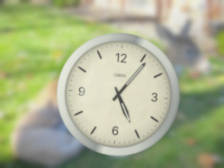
5:06
